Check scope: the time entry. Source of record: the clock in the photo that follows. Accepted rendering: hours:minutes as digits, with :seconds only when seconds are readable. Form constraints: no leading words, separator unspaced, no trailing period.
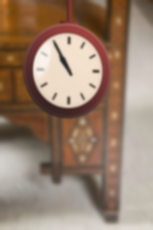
10:55
